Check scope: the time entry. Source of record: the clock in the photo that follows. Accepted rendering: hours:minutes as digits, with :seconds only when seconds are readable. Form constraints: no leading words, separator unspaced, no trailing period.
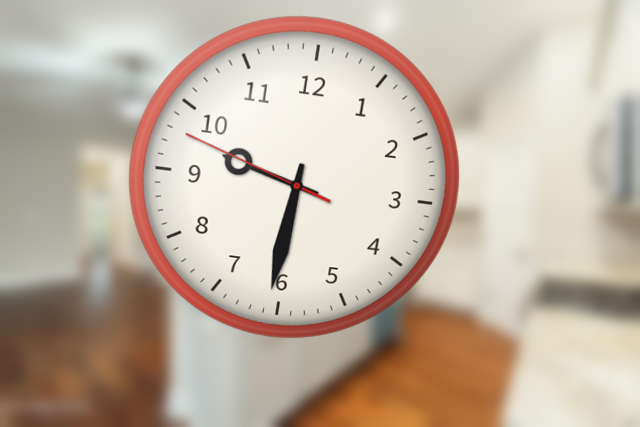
9:30:48
